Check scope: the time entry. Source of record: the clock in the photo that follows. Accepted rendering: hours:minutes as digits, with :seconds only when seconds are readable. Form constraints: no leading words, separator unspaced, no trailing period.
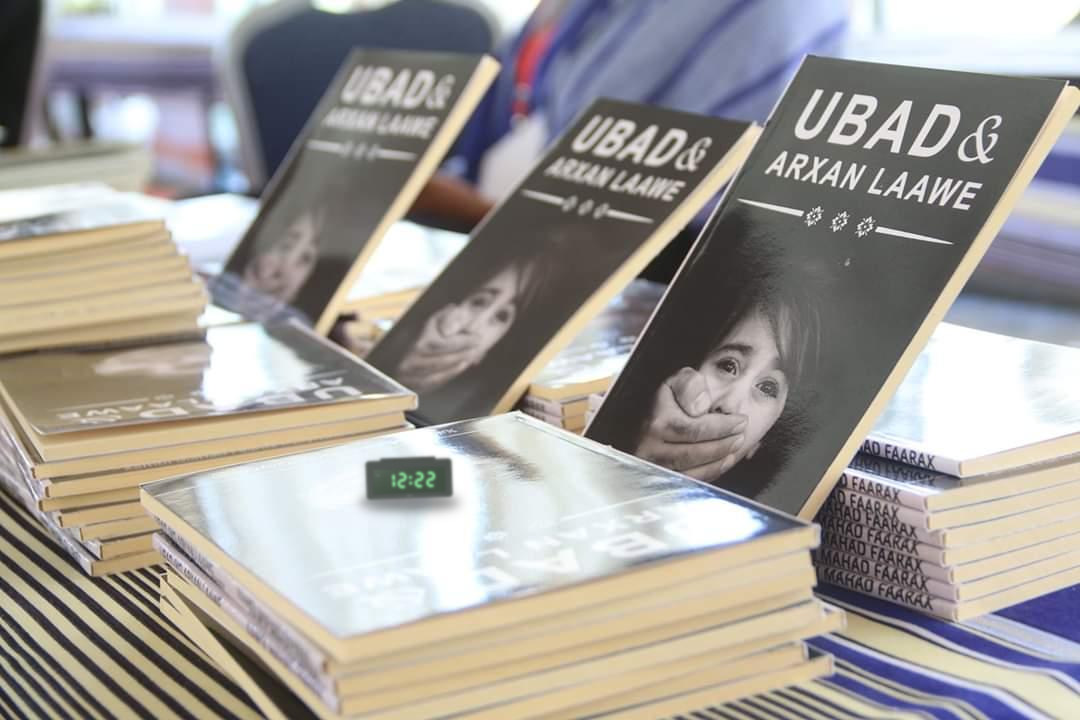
12:22
